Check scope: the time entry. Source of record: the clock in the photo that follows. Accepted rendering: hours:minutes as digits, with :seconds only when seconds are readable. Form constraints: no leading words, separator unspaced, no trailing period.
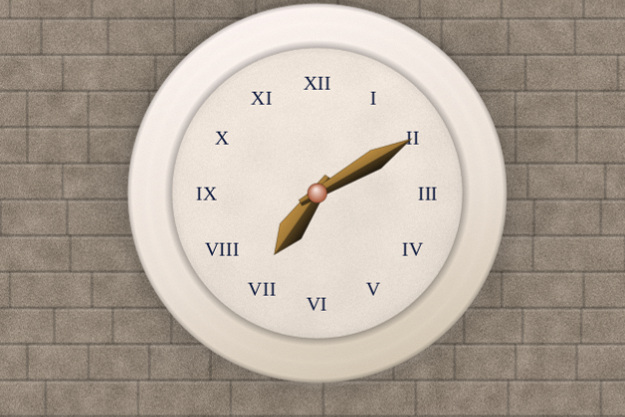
7:10
